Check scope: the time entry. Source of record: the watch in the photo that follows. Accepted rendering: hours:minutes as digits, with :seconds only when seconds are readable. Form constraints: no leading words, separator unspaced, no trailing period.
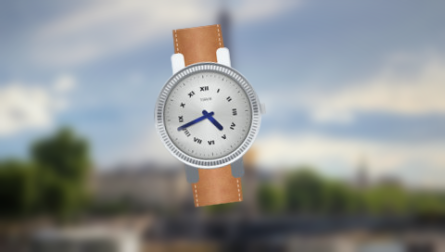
4:42
